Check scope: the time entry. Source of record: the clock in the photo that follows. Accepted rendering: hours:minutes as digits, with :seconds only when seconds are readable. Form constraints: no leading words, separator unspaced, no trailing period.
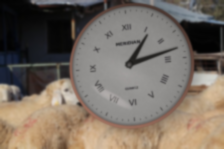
1:13
